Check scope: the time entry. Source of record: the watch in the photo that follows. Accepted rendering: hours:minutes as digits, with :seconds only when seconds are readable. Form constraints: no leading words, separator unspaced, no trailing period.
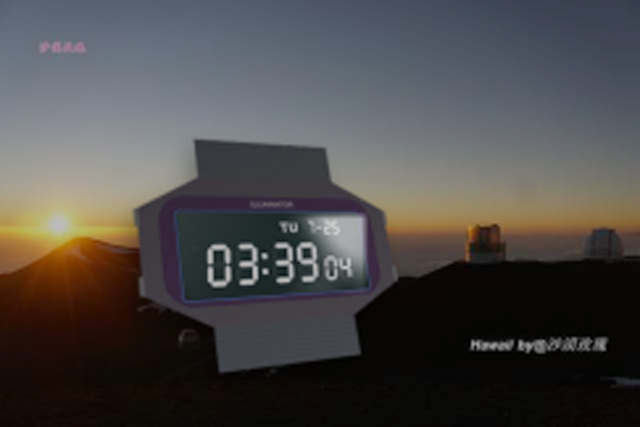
3:39:04
